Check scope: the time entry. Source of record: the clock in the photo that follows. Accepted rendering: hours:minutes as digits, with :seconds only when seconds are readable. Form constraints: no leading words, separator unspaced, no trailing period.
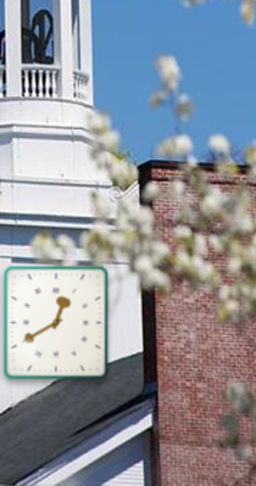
12:40
